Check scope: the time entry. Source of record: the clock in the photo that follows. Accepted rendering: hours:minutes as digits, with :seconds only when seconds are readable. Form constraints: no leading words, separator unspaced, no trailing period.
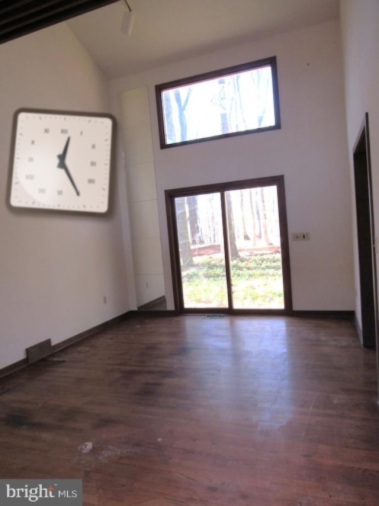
12:25
